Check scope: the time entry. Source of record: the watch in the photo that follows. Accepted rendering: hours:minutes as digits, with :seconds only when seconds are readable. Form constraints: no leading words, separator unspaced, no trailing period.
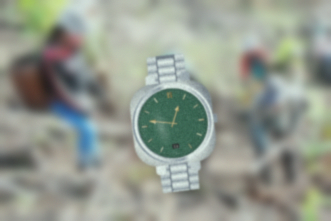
12:47
